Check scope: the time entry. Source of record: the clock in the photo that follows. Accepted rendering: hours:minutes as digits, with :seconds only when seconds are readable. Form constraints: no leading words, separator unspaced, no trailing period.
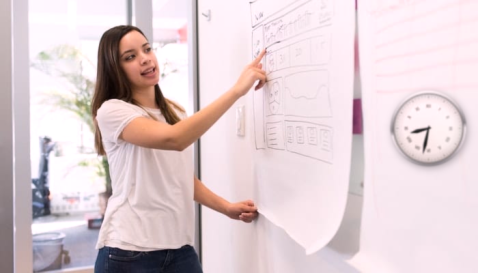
8:32
